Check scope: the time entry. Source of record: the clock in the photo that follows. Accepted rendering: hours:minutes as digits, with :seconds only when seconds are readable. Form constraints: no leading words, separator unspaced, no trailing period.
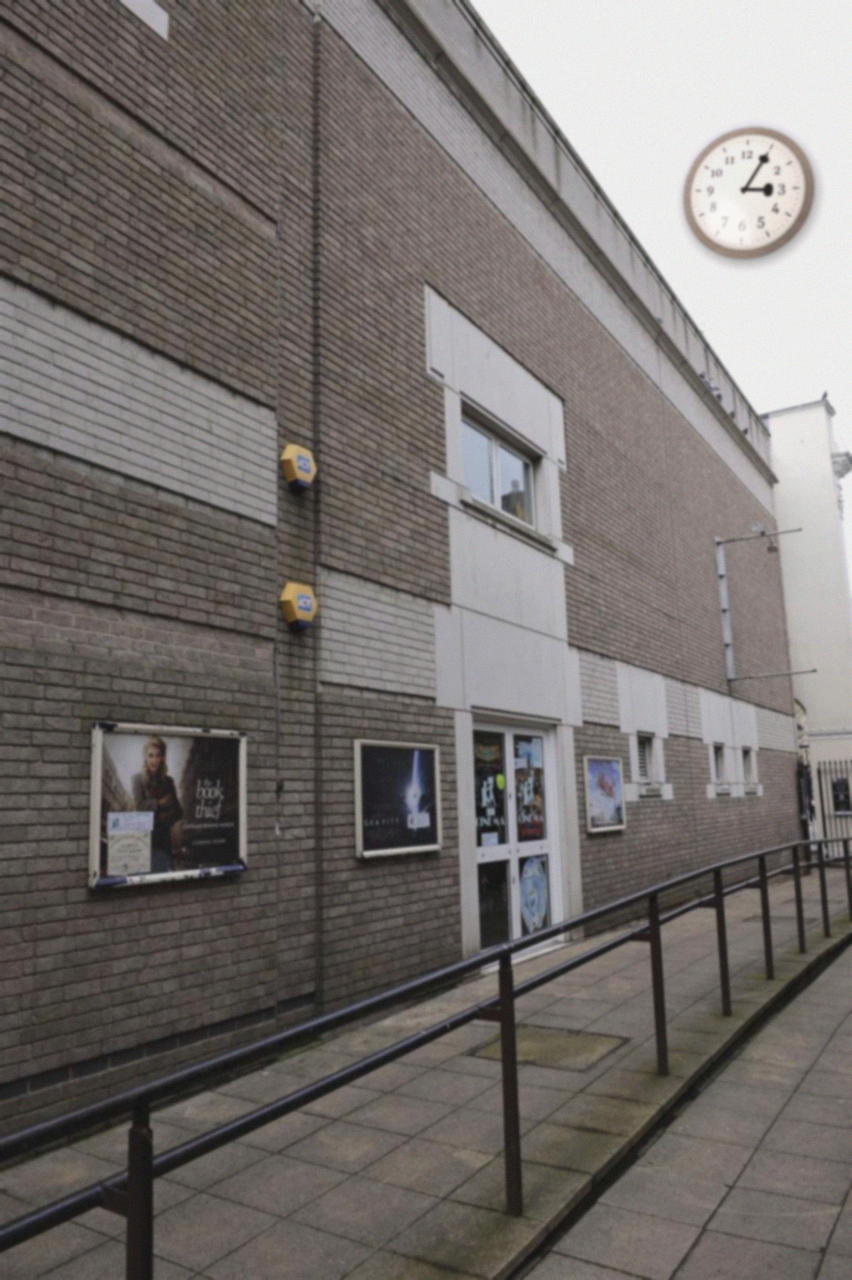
3:05
